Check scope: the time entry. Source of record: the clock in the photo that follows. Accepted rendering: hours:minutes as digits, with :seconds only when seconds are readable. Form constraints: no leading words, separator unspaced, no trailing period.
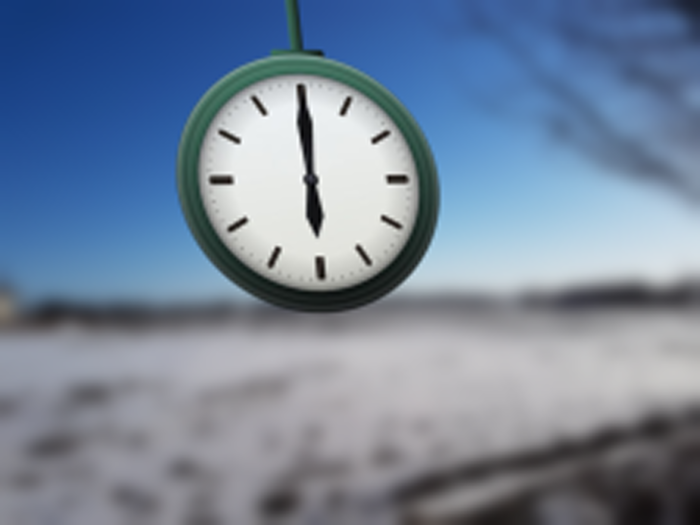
6:00
